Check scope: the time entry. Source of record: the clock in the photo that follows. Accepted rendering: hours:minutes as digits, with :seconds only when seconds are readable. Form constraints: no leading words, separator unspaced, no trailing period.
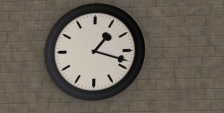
1:18
